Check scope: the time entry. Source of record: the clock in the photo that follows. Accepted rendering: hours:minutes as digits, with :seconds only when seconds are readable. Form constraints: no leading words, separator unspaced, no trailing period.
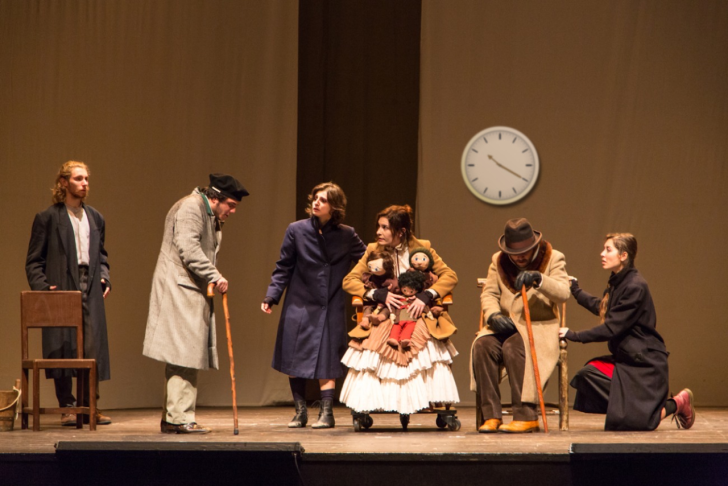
10:20
